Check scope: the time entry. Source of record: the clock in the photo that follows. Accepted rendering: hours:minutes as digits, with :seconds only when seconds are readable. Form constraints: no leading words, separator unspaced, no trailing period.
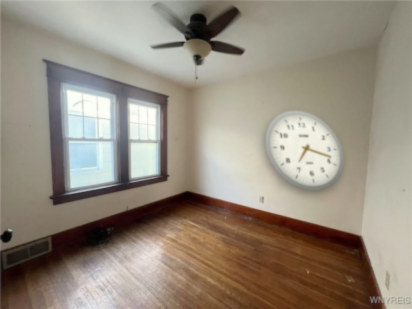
7:18
